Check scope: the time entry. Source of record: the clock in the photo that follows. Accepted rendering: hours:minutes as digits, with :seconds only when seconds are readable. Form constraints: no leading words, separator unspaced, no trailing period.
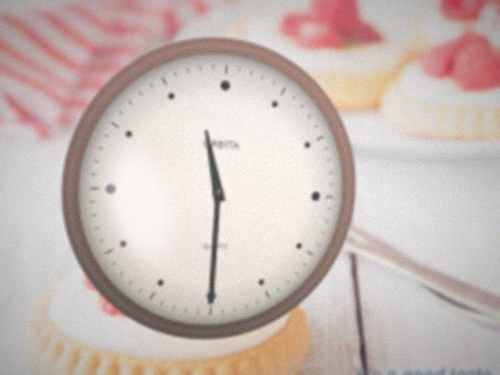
11:30
